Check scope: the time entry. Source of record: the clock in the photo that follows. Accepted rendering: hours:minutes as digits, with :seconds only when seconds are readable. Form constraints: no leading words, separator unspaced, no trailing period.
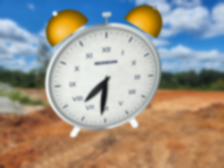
7:31
